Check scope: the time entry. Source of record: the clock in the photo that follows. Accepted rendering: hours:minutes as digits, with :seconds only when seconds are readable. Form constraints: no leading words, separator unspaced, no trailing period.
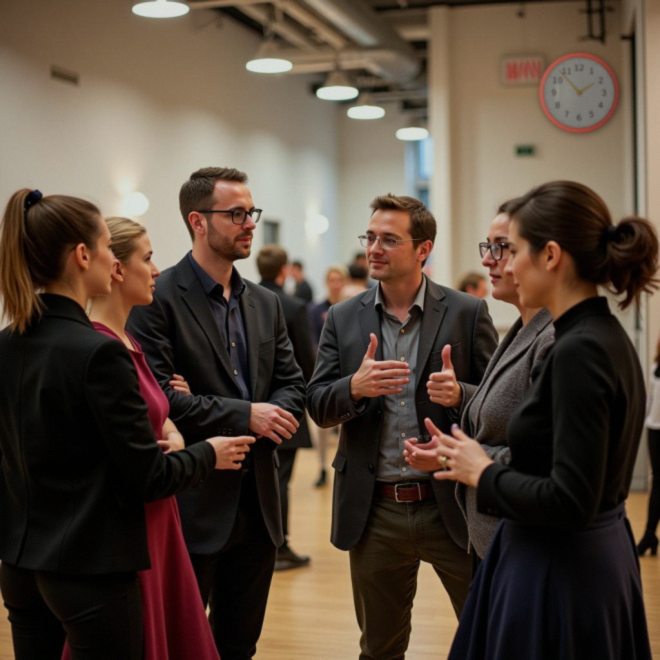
1:53
